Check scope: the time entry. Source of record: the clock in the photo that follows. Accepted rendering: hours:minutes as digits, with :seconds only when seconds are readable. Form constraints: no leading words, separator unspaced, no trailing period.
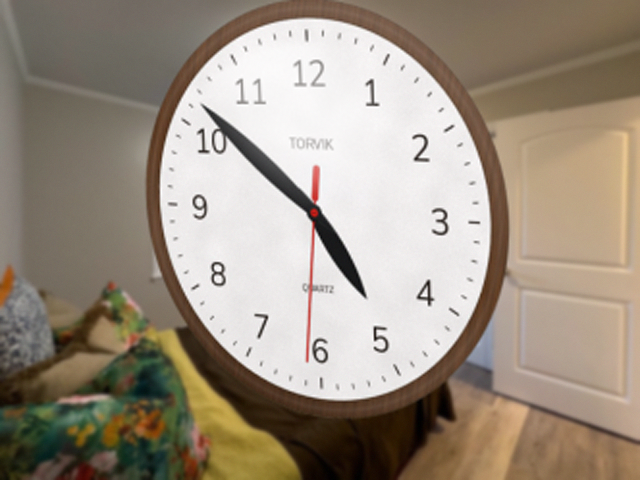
4:51:31
